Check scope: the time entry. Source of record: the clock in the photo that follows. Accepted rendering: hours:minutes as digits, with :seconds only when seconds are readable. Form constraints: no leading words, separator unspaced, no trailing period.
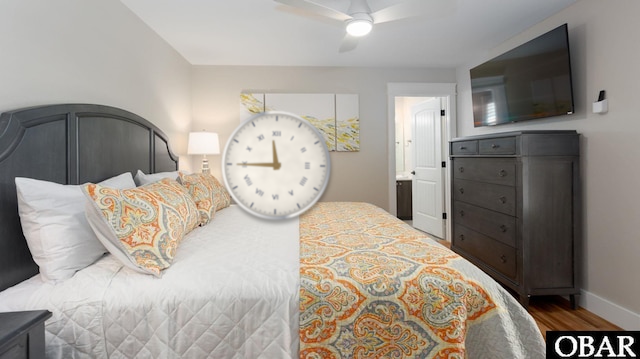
11:45
